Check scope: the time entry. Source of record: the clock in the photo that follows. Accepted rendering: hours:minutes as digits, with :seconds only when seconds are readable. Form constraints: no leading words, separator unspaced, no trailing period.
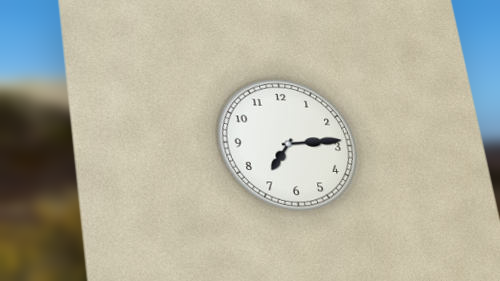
7:14
